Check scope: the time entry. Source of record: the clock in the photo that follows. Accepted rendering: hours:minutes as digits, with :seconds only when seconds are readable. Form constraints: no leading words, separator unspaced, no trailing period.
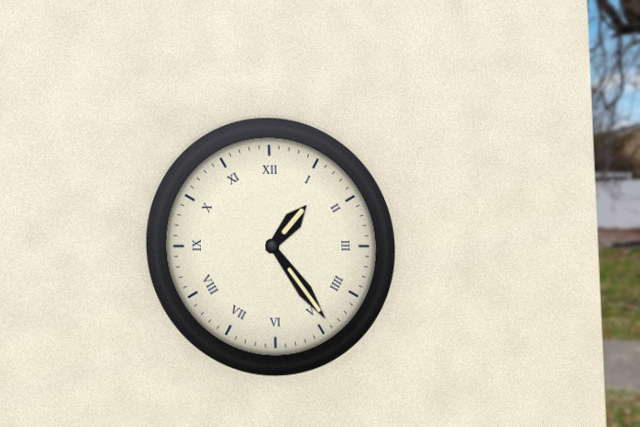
1:24
